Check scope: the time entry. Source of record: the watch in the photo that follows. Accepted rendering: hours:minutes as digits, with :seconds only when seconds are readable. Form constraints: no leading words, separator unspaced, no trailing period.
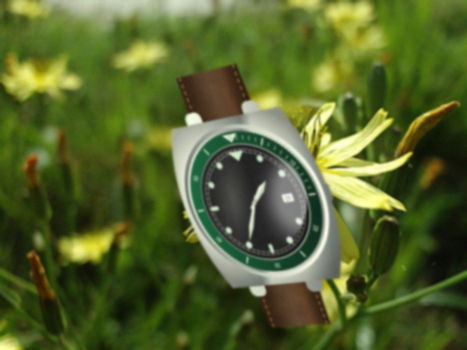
1:35
